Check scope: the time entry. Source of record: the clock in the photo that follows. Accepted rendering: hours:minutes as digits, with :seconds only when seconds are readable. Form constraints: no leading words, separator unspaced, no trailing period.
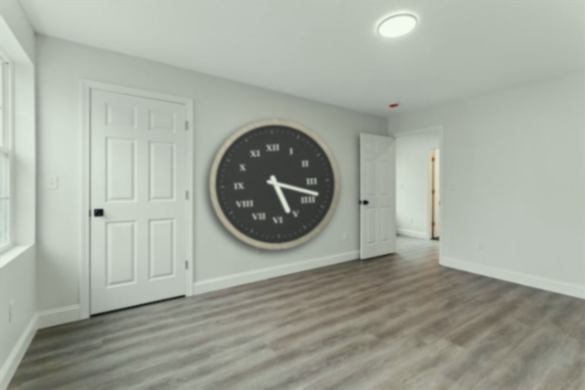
5:18
